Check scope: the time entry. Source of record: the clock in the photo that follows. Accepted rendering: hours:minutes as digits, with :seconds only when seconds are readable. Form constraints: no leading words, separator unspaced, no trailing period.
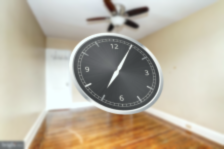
7:05
